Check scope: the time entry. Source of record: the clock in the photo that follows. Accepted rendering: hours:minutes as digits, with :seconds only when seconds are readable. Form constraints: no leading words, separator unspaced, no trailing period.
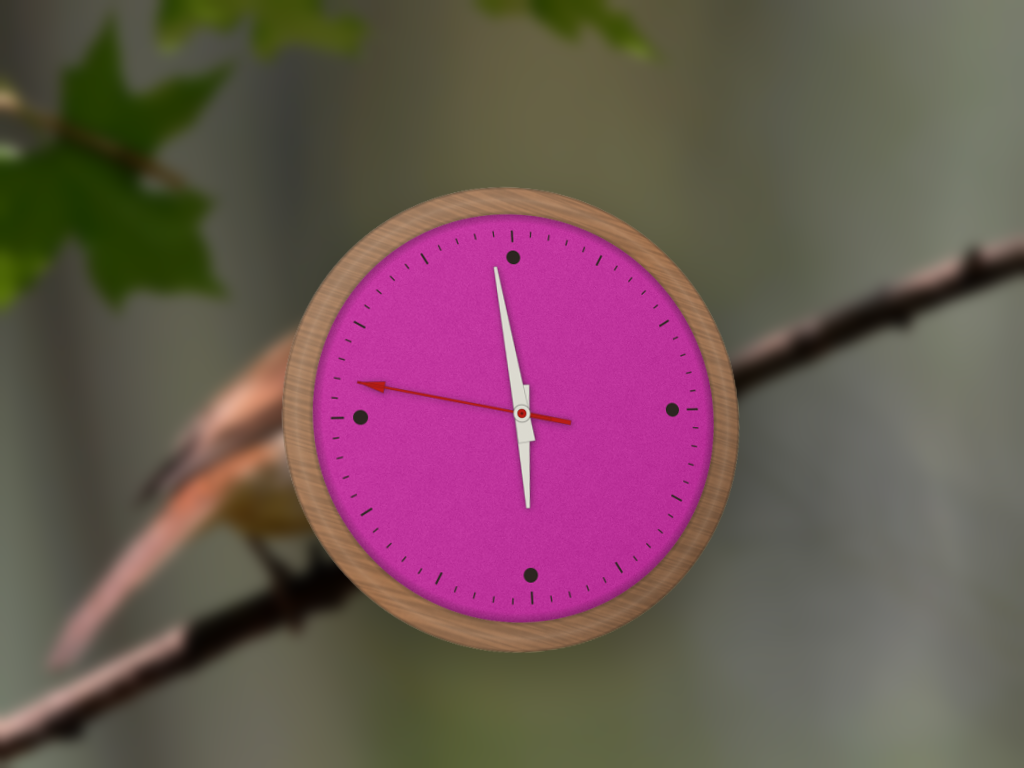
5:58:47
